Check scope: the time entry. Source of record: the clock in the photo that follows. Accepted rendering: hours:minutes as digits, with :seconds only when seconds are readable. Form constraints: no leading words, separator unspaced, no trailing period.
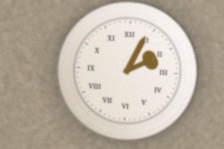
2:04
